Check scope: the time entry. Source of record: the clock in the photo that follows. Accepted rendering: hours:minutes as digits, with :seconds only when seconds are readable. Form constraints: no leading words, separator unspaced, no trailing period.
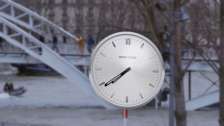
7:39
